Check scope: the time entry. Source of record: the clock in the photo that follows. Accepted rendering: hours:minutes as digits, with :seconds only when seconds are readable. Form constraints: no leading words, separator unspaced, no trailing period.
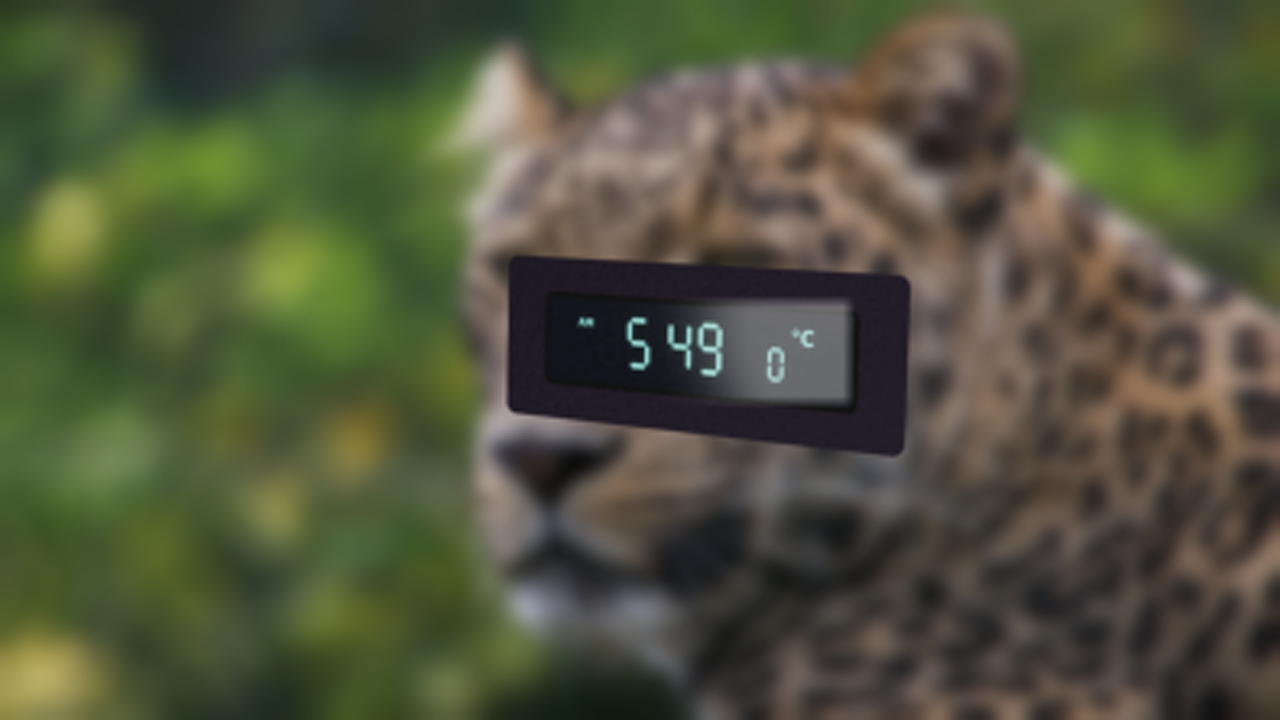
5:49
